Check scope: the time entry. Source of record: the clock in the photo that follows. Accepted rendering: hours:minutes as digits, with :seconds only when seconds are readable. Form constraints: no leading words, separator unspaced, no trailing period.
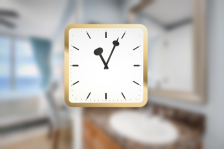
11:04
